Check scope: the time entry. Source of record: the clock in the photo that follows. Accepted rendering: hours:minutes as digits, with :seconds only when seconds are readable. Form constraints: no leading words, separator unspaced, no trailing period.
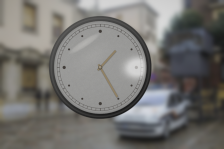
1:25
